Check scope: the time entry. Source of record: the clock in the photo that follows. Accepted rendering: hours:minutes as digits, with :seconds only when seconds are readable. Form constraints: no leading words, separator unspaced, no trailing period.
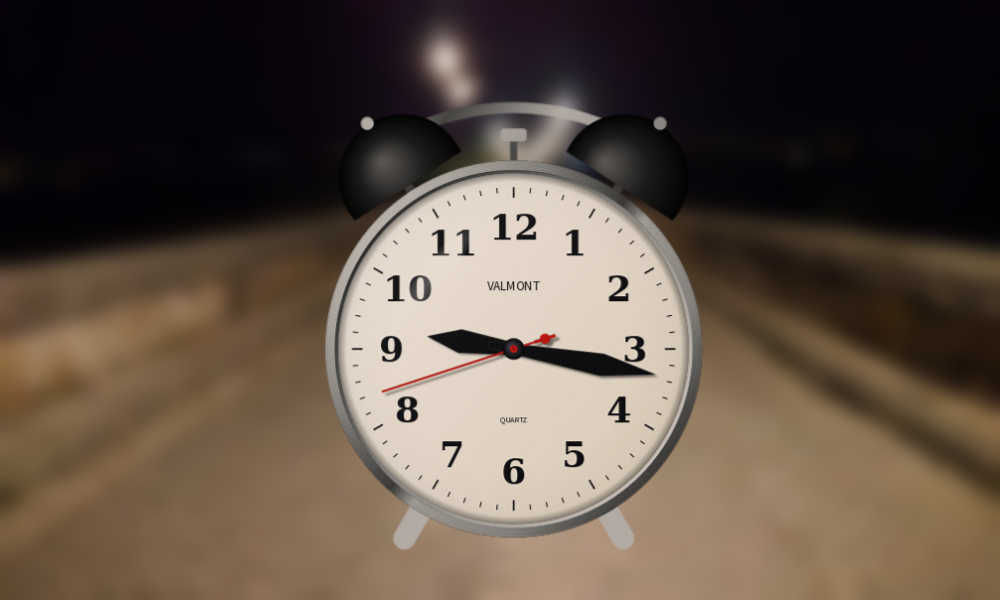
9:16:42
